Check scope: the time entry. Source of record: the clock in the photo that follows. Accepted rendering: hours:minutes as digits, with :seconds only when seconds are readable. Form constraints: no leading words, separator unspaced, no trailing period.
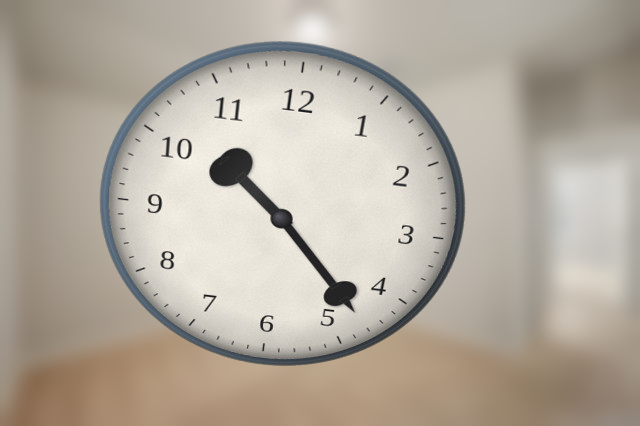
10:23
